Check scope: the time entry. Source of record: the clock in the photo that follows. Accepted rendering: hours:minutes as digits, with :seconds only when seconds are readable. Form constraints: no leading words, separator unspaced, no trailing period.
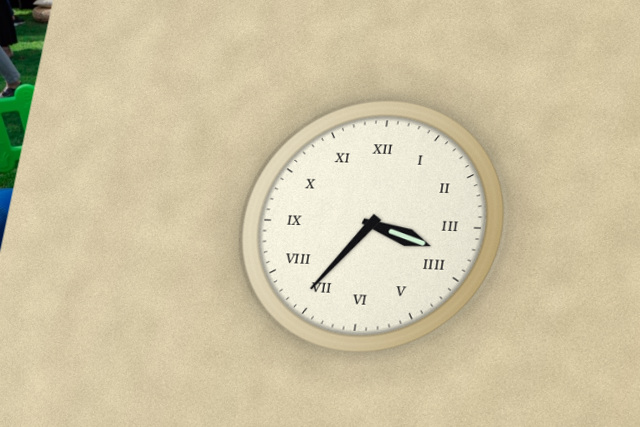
3:36
